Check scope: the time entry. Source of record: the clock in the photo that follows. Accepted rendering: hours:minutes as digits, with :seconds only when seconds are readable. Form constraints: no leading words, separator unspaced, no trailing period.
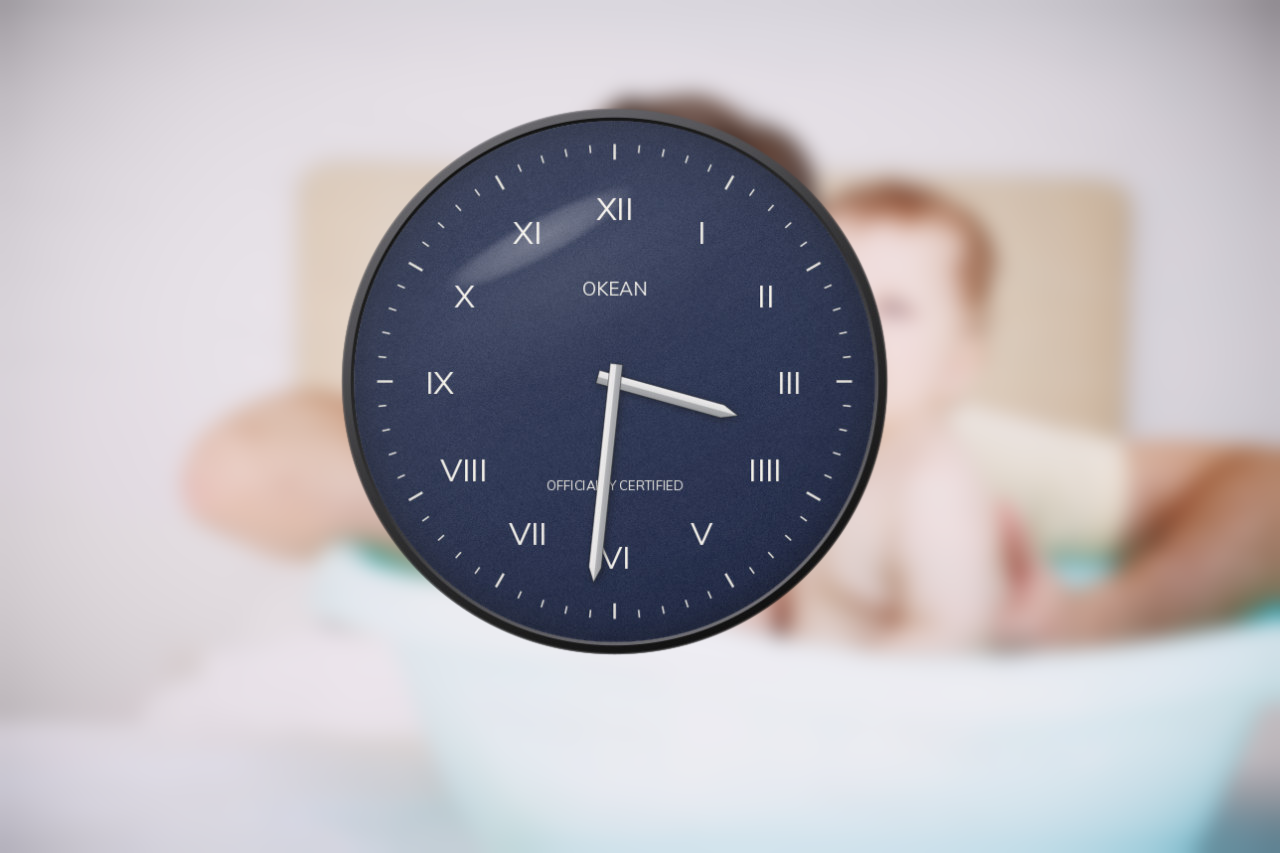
3:31
